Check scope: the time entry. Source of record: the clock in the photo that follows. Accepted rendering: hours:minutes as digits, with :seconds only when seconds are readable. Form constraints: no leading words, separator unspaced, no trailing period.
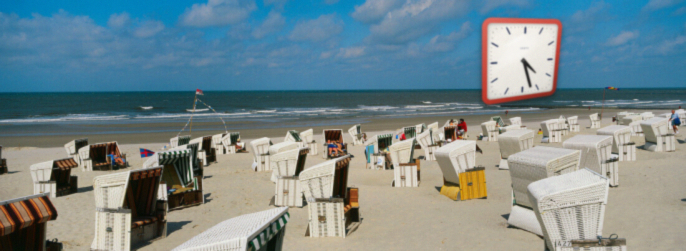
4:27
